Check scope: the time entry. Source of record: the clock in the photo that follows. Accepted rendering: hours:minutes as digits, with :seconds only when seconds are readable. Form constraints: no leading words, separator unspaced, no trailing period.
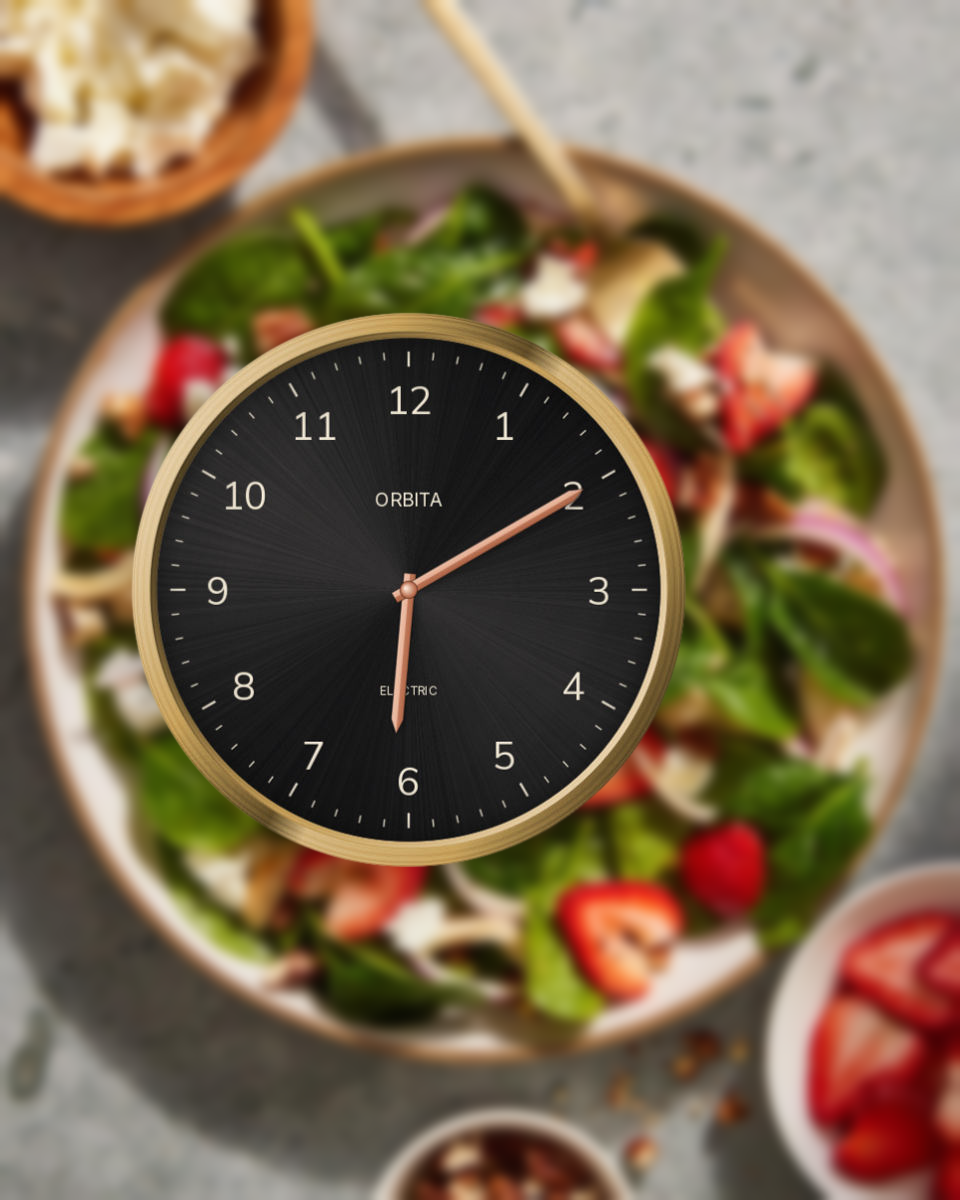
6:10
